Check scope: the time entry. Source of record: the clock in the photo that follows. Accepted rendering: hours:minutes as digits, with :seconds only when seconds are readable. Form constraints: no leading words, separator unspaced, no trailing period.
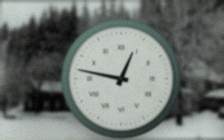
12:47
